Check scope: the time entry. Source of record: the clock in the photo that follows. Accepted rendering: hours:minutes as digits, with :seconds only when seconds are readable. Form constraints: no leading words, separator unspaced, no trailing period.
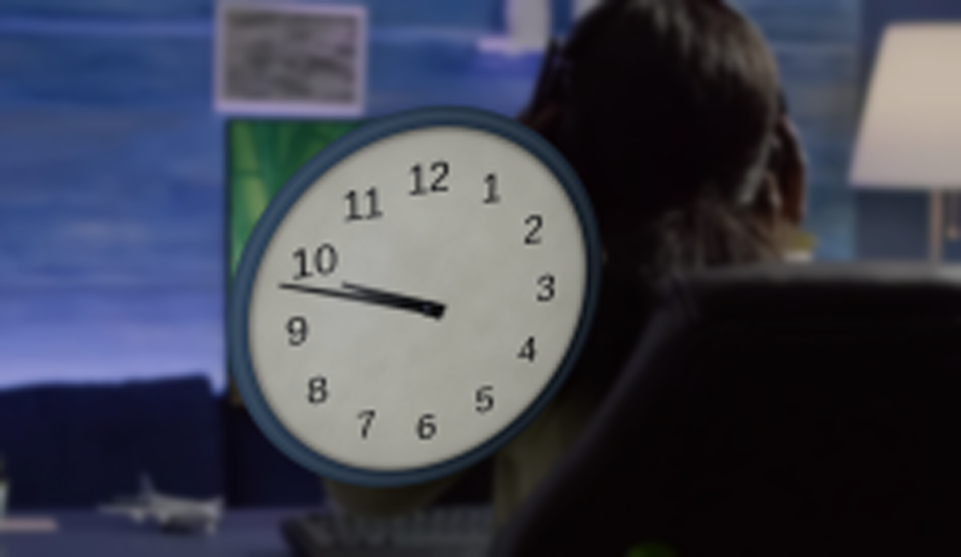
9:48
